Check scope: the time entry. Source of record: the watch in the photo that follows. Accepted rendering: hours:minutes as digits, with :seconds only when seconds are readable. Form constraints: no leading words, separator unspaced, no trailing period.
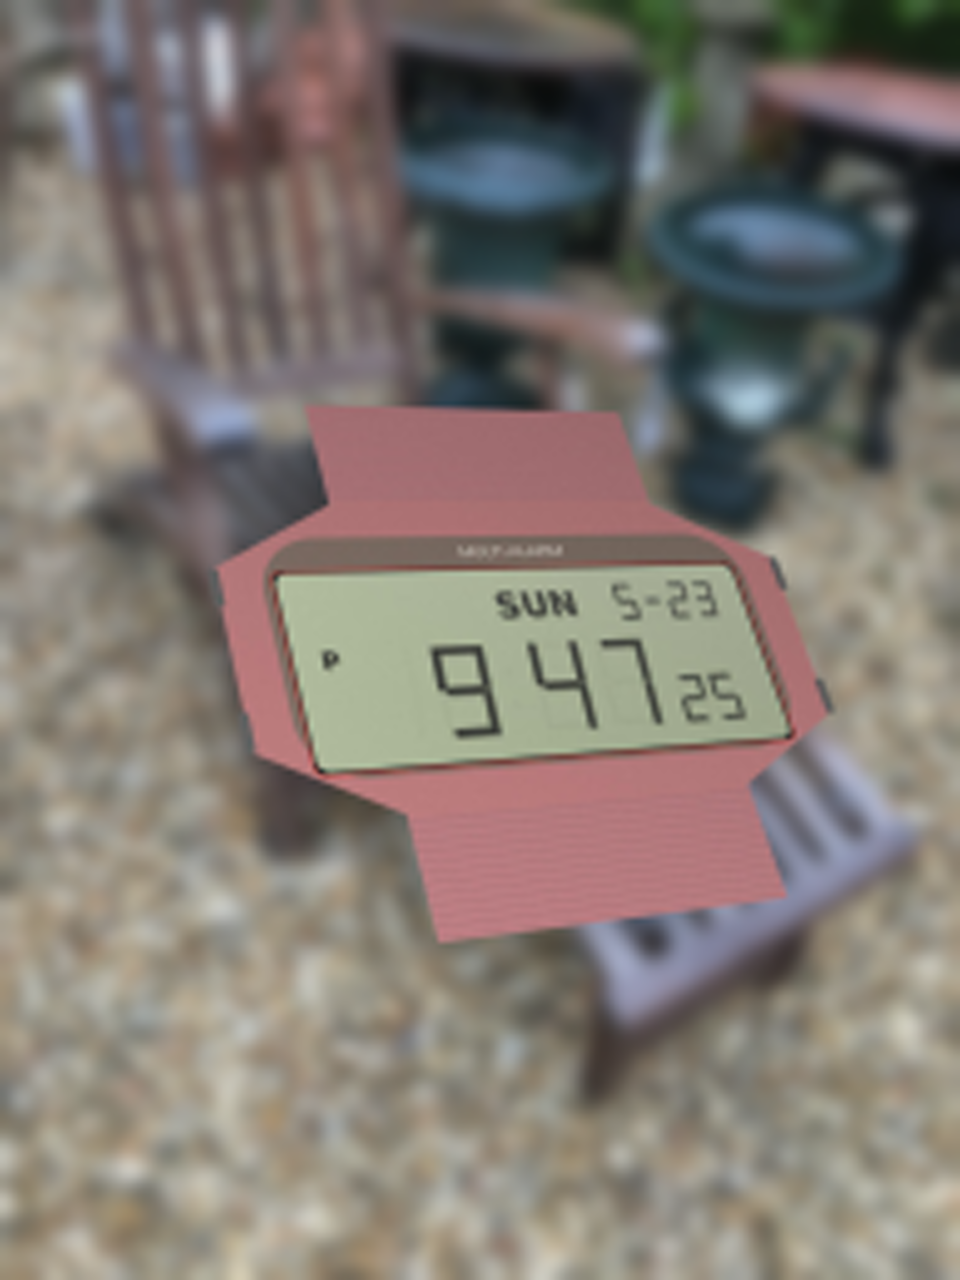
9:47:25
